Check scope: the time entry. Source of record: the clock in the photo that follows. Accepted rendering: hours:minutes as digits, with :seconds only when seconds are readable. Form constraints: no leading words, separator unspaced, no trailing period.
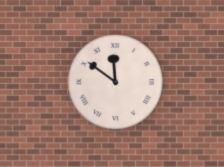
11:51
